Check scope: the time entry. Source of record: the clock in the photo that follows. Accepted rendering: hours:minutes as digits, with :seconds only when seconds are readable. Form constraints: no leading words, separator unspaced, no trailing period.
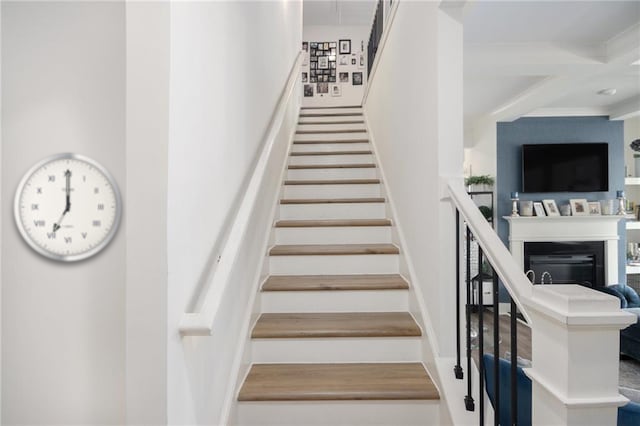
7:00
